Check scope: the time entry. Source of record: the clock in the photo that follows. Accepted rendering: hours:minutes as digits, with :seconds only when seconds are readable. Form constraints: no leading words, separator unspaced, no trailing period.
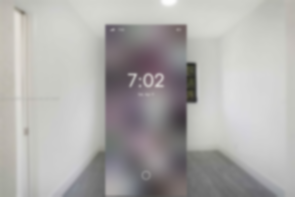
7:02
